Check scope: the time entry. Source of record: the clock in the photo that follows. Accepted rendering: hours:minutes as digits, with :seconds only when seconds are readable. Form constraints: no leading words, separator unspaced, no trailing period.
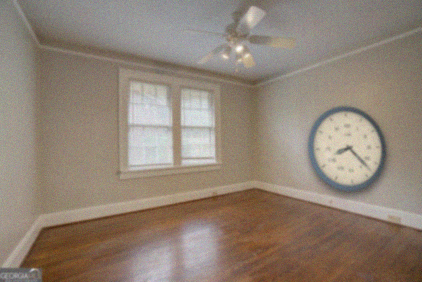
8:23
